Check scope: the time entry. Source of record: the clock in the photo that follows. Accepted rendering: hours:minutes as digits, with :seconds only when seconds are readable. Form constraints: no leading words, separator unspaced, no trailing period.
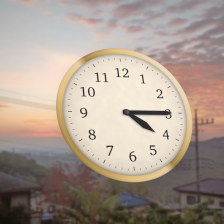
4:15
